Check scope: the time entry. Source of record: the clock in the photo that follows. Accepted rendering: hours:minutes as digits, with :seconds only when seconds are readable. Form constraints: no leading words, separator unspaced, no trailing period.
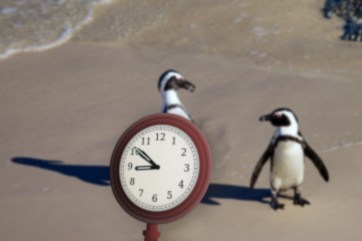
8:51
